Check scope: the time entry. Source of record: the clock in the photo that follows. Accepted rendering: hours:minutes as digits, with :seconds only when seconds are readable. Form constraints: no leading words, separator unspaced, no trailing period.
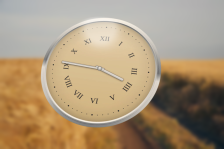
3:46
